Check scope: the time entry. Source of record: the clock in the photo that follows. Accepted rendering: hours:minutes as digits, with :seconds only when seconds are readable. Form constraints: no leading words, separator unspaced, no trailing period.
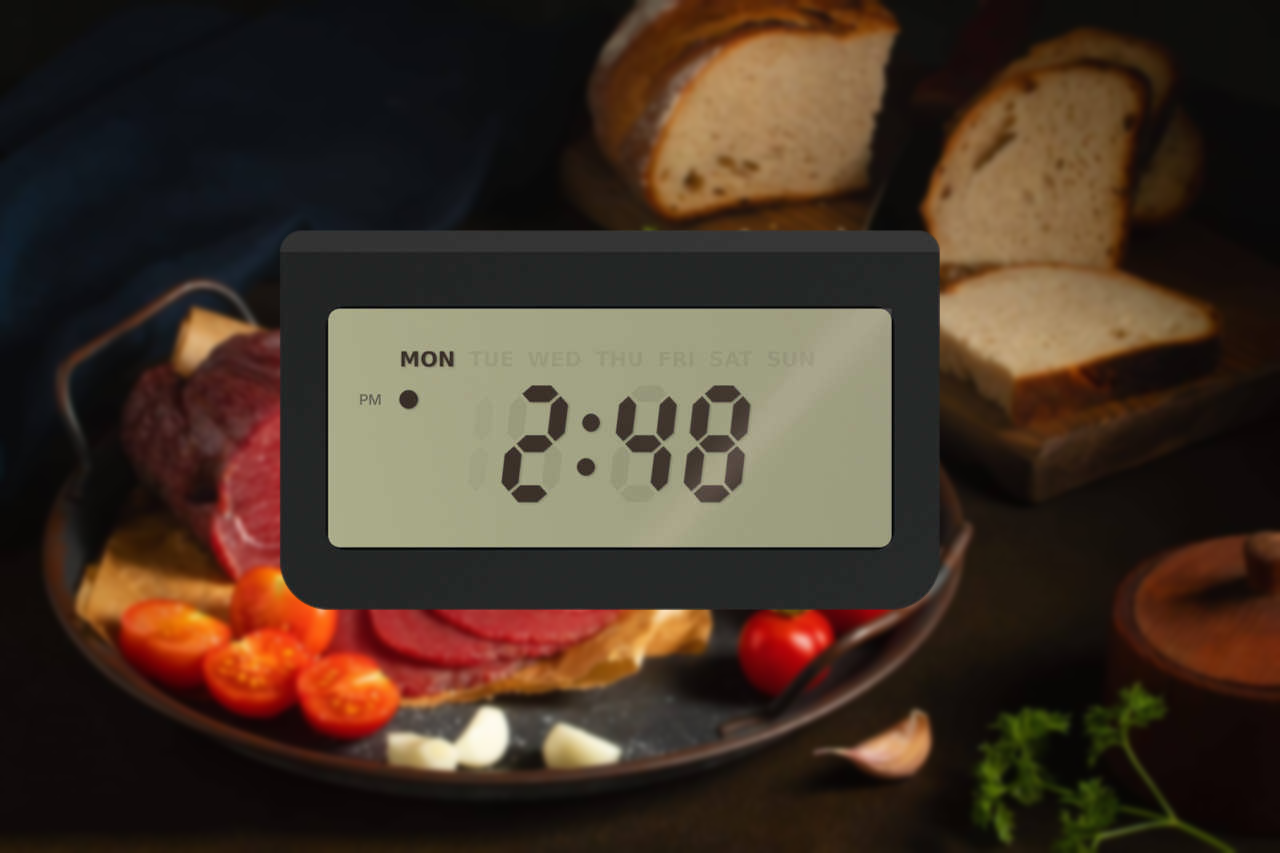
2:48
